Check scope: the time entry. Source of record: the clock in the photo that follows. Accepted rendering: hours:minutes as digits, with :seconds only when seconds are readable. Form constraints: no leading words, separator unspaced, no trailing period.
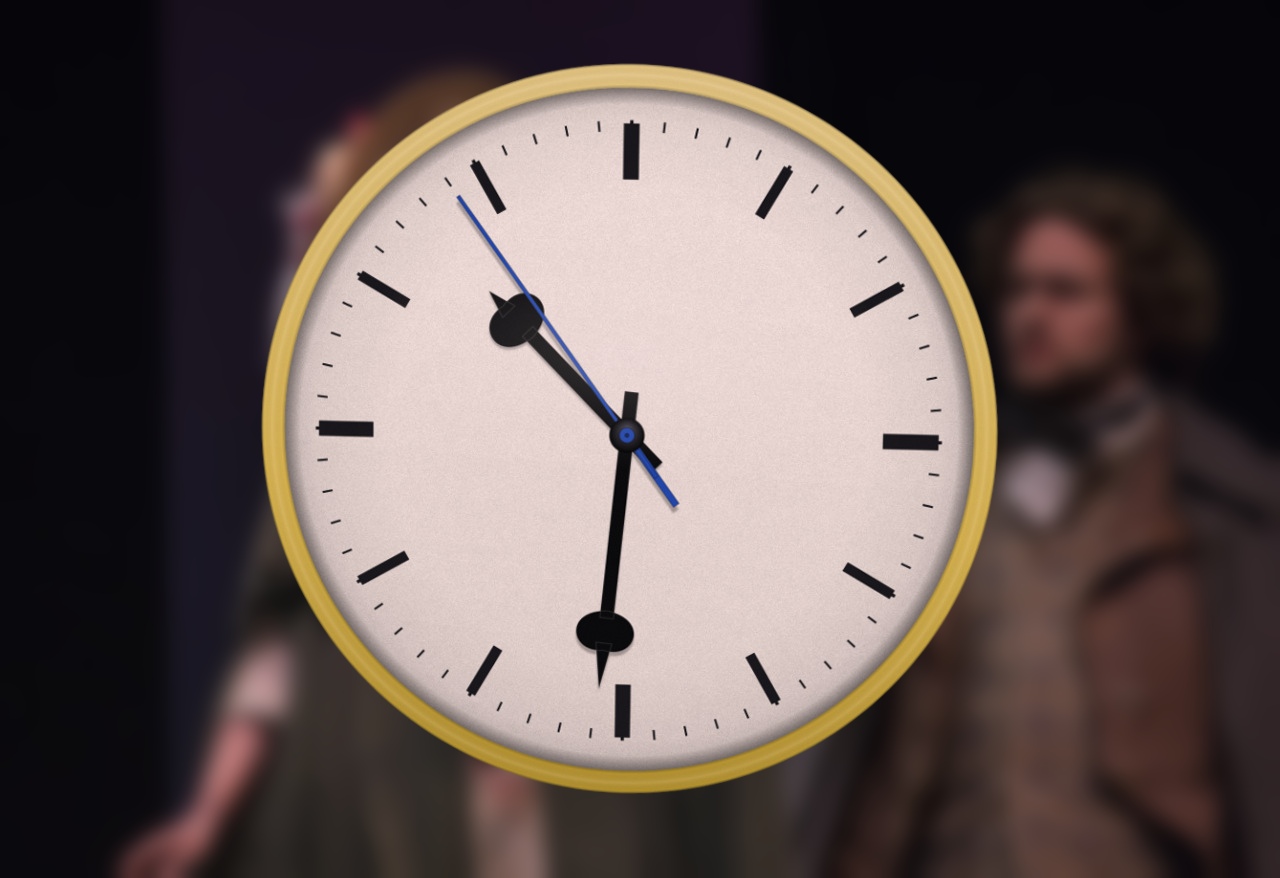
10:30:54
